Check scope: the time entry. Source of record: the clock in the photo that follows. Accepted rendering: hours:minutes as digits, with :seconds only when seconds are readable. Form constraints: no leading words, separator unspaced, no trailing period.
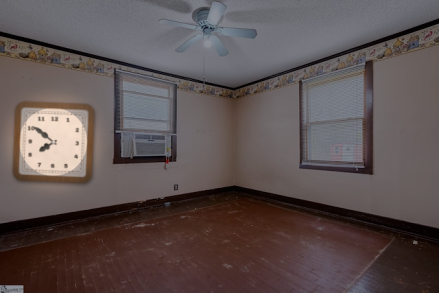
7:51
